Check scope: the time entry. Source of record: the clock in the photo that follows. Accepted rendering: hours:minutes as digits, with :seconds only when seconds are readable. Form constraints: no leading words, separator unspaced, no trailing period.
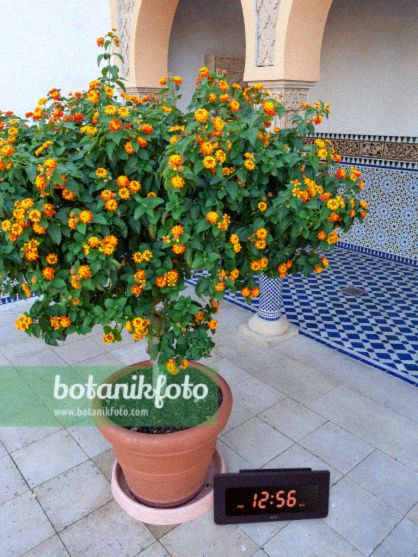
12:56
